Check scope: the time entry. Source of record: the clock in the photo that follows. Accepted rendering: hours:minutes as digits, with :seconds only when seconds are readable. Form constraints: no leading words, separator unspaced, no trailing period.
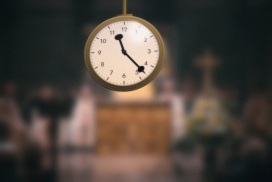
11:23
